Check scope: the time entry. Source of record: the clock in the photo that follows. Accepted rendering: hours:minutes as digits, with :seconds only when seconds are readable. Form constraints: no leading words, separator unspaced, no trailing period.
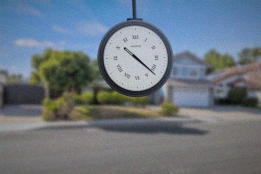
10:22
